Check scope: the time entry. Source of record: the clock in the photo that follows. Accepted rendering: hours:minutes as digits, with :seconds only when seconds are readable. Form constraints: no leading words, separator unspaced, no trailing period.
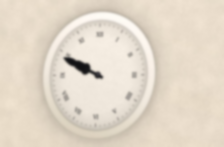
9:49
